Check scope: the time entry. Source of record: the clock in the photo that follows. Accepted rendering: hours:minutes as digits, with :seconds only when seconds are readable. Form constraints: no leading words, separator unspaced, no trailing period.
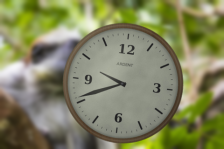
9:41
